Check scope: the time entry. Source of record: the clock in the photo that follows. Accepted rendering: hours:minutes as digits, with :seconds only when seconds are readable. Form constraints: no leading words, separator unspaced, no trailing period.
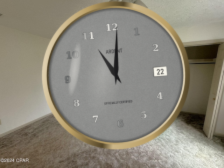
11:01
